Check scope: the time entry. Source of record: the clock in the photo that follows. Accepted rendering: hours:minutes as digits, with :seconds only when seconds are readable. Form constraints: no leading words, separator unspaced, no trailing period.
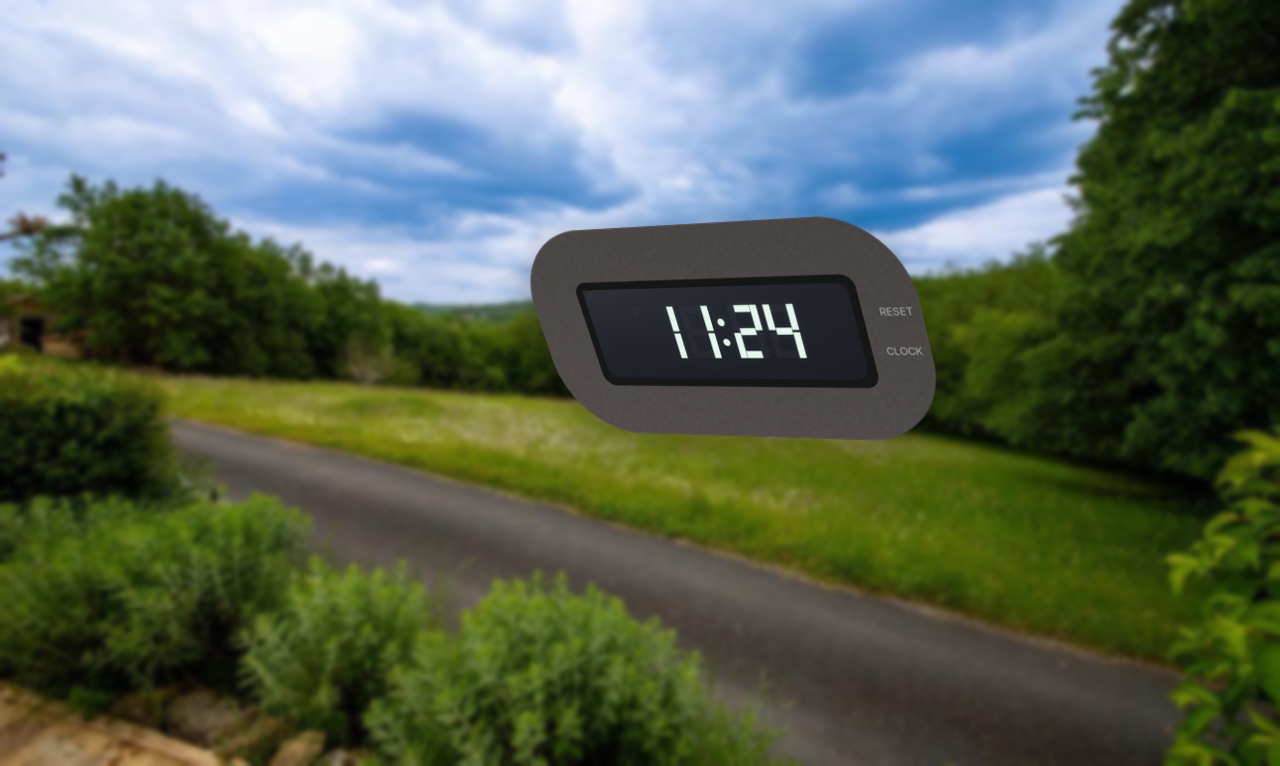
11:24
